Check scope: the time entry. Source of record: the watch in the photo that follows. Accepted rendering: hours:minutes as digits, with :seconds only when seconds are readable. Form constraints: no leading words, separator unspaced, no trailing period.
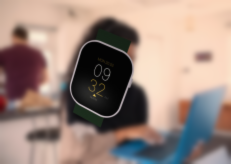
9:32
